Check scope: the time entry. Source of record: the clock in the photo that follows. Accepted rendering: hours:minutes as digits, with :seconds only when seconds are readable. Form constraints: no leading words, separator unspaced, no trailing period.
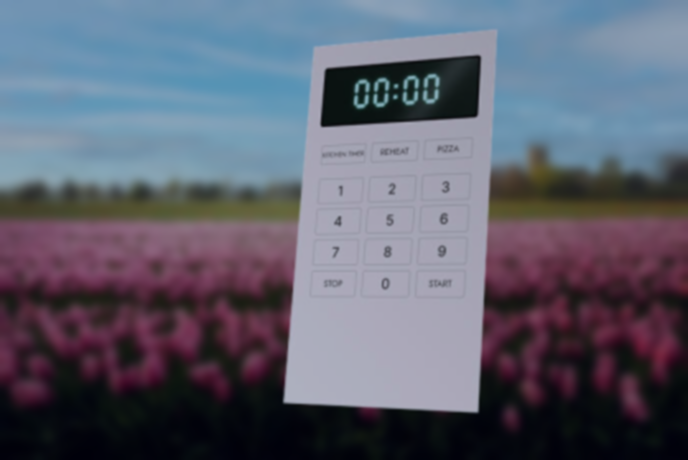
0:00
